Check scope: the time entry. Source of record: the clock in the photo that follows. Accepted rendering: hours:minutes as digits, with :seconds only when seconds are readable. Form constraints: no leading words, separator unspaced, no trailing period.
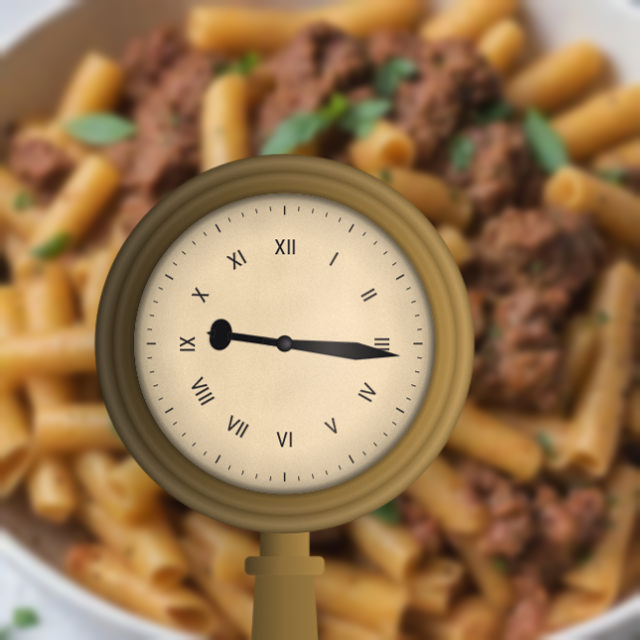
9:16
